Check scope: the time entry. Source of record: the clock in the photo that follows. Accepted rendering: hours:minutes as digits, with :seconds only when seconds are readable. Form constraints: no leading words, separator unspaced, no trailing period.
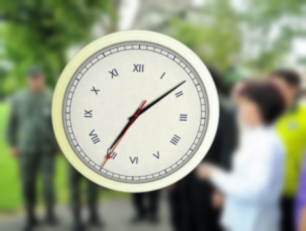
7:08:35
